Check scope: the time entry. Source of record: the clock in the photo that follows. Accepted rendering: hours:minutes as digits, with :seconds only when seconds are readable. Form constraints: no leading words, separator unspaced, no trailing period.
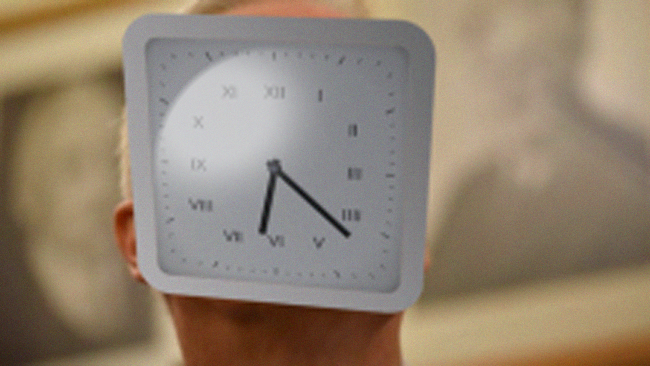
6:22
